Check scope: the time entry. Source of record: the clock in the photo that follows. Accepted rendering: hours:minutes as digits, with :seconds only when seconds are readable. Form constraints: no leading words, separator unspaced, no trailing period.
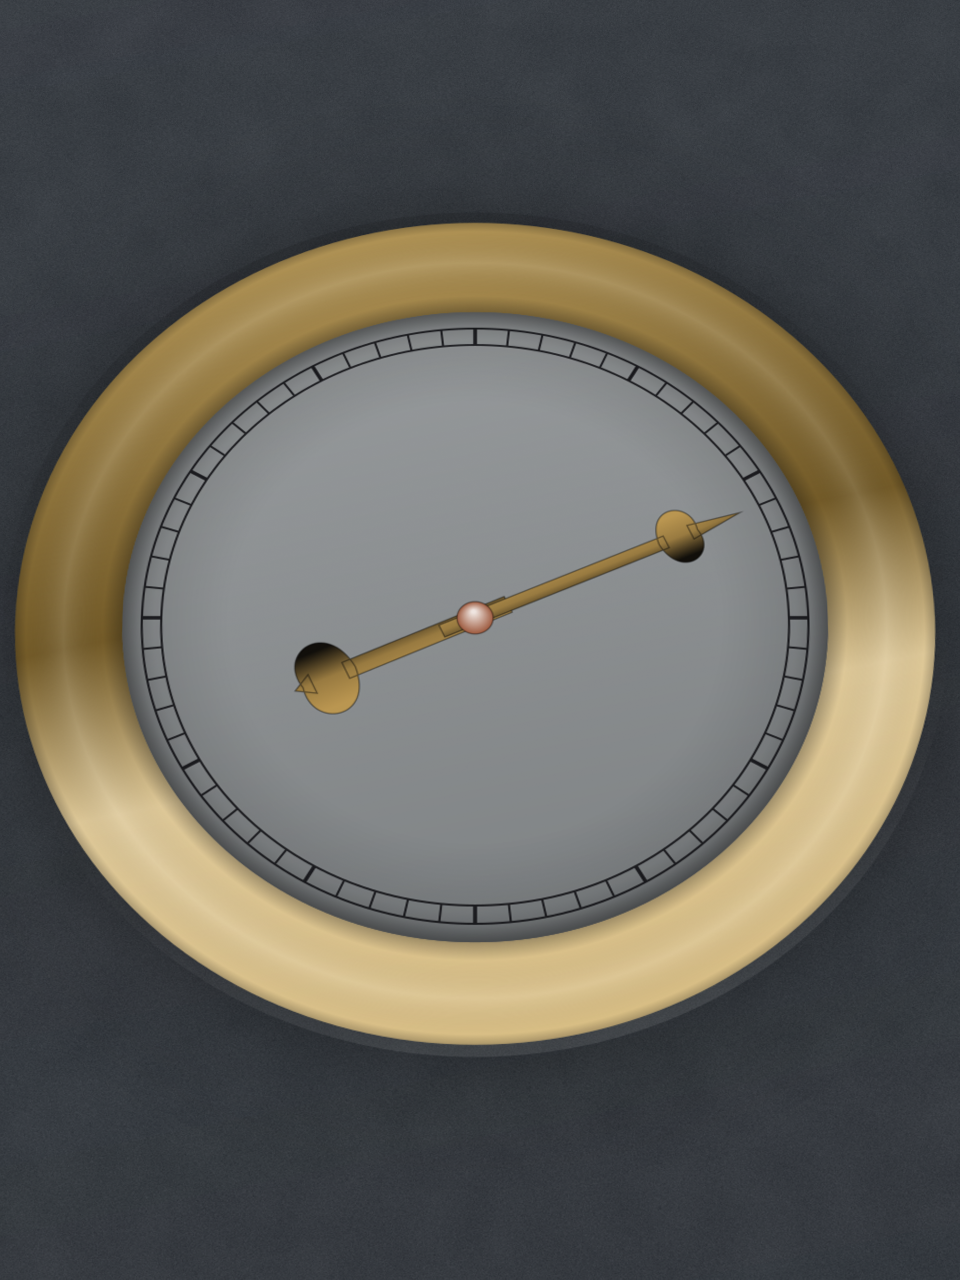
8:11
